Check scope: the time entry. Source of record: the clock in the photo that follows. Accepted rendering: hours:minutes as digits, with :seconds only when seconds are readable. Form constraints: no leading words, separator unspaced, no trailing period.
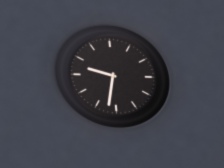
9:32
